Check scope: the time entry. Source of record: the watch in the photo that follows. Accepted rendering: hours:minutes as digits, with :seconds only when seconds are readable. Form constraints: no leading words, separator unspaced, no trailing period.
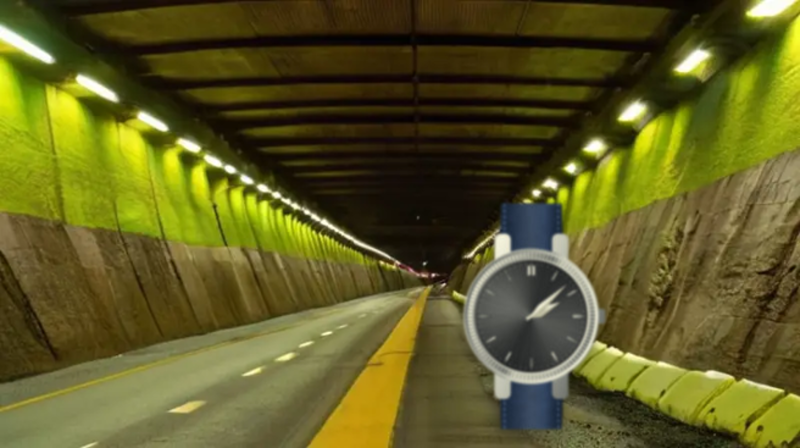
2:08
